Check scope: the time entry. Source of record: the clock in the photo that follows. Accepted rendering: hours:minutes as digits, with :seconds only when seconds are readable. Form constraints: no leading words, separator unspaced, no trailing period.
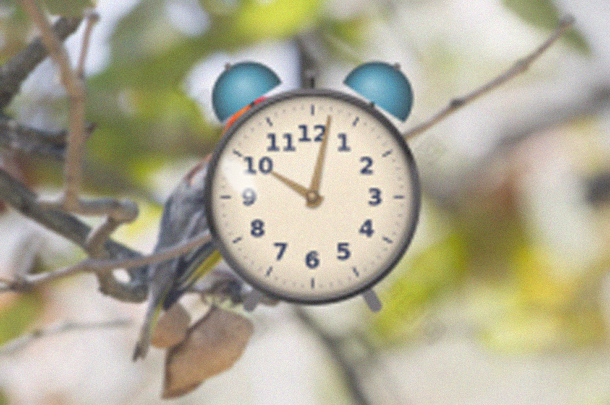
10:02
